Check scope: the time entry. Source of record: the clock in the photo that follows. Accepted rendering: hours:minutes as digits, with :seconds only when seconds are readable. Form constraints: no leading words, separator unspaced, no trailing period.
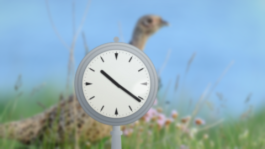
10:21
